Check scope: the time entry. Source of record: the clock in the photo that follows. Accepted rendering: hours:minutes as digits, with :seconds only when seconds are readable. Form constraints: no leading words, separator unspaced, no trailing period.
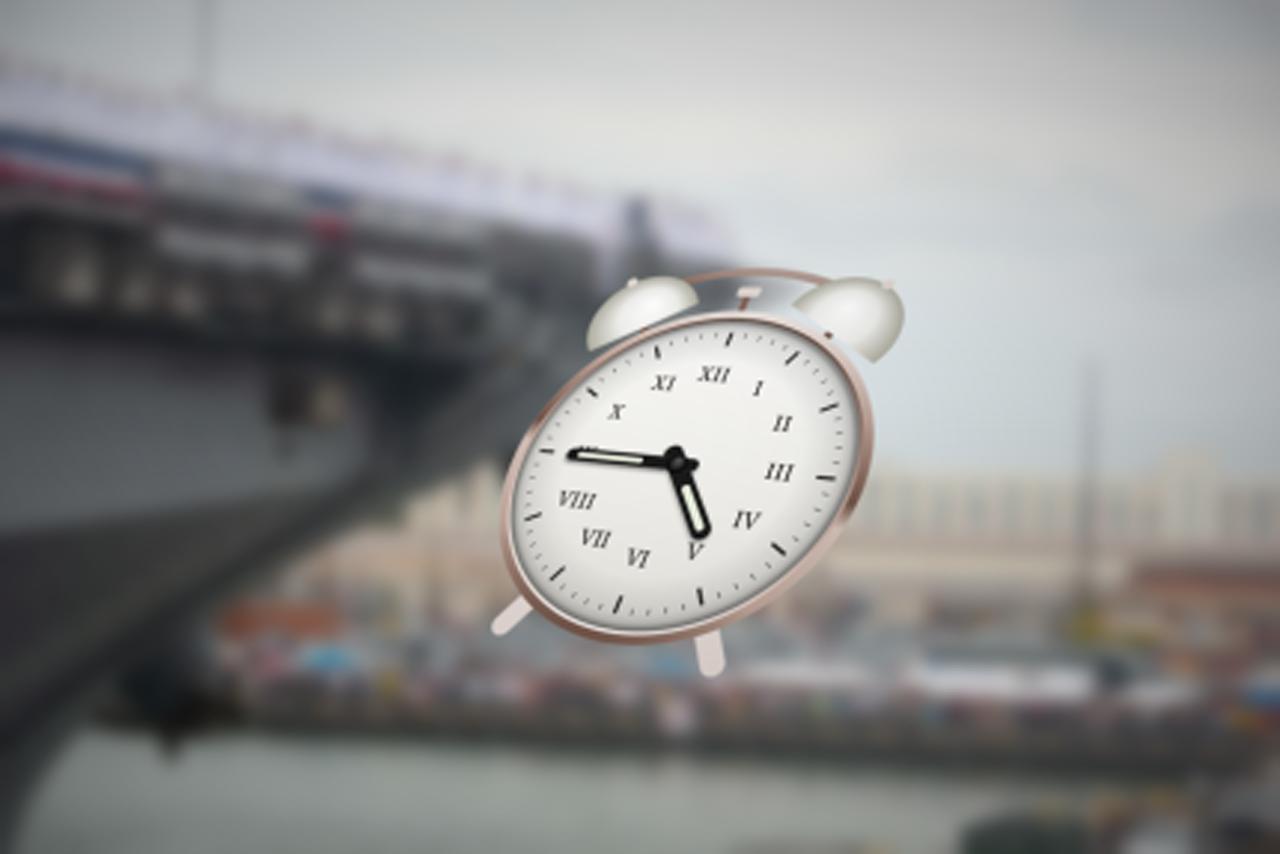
4:45
